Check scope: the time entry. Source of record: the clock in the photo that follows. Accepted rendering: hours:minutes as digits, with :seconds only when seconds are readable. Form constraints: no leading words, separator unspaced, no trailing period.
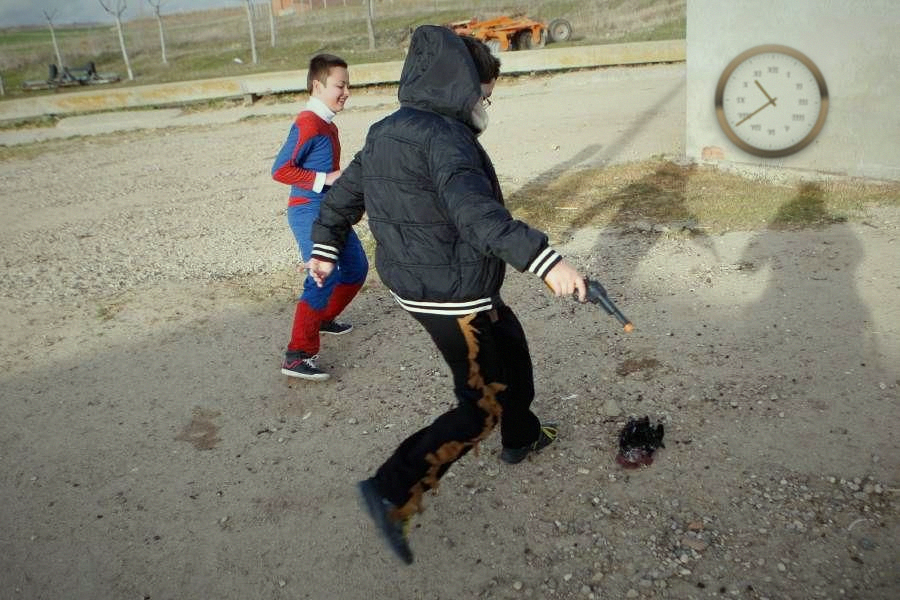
10:39
